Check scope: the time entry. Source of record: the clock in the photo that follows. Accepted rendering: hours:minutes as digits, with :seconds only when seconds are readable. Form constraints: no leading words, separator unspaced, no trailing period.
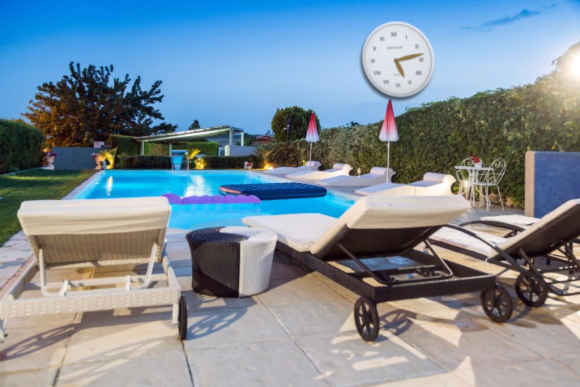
5:13
